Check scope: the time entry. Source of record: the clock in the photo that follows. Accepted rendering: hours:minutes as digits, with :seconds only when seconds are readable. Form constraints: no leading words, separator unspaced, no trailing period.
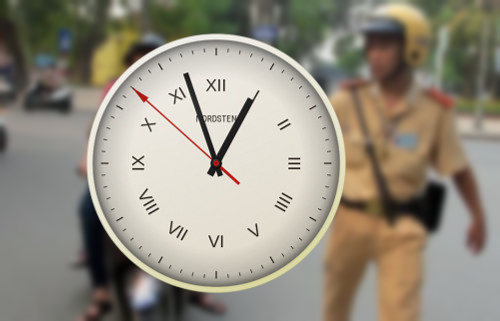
12:56:52
